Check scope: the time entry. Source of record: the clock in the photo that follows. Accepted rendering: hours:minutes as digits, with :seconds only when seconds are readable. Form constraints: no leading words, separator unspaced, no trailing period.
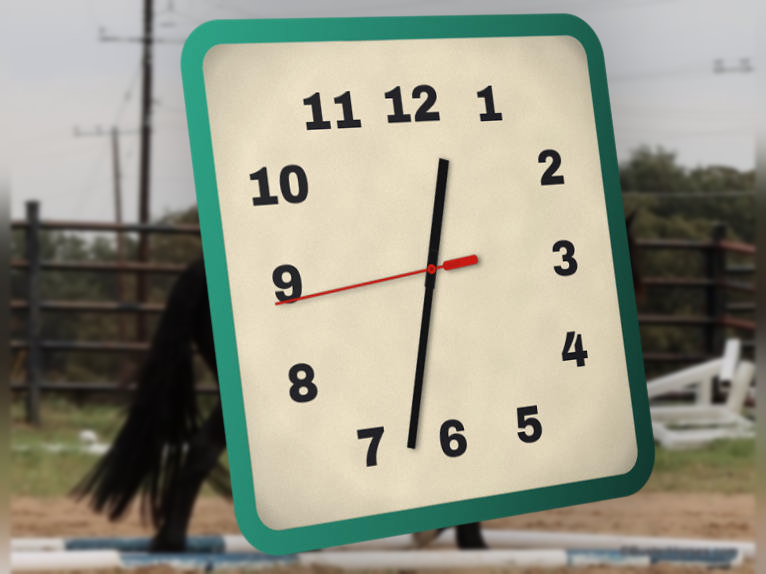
12:32:44
